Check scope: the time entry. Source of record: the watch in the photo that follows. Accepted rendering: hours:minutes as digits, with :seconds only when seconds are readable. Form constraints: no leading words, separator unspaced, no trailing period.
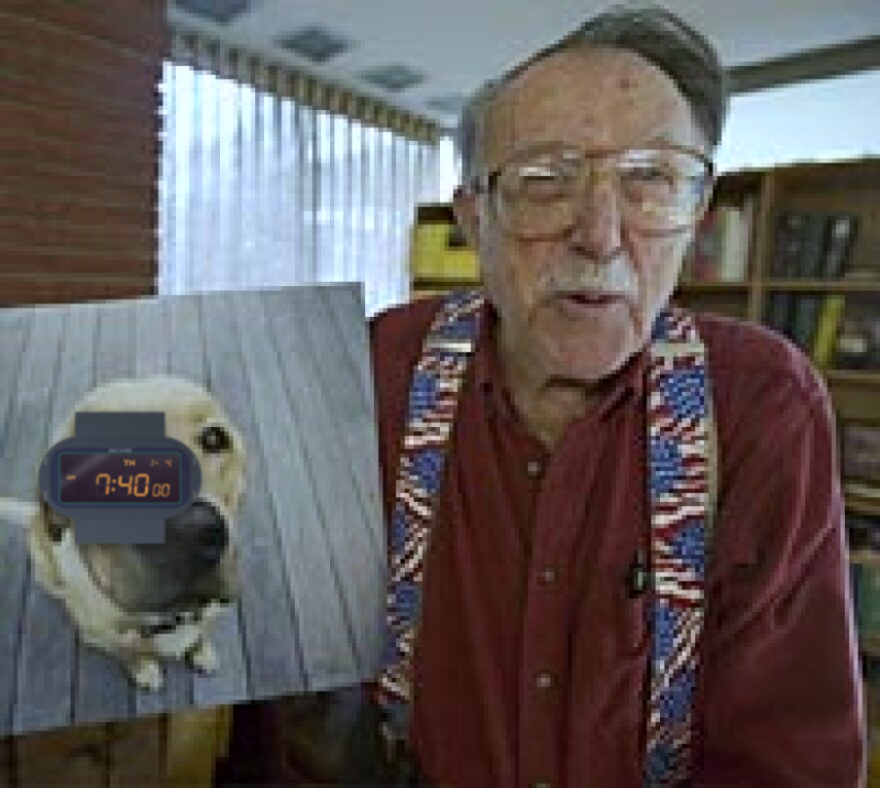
7:40:00
